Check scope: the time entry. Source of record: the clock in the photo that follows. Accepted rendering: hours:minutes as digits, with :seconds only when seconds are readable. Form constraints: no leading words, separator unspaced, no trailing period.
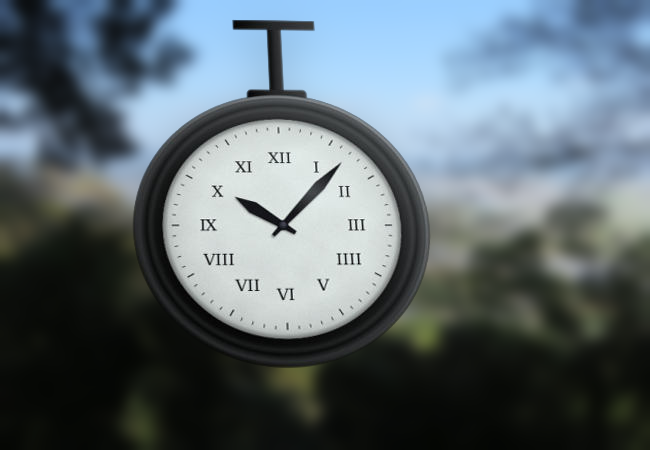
10:07
